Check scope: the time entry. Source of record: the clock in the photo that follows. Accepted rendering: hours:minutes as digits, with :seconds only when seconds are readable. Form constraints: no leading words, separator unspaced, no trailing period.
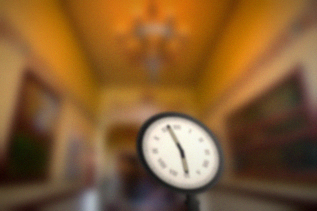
5:57
